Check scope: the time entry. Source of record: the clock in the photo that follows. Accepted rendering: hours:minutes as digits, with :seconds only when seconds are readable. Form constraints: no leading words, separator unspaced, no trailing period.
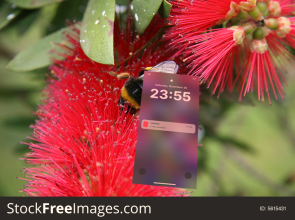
23:55
